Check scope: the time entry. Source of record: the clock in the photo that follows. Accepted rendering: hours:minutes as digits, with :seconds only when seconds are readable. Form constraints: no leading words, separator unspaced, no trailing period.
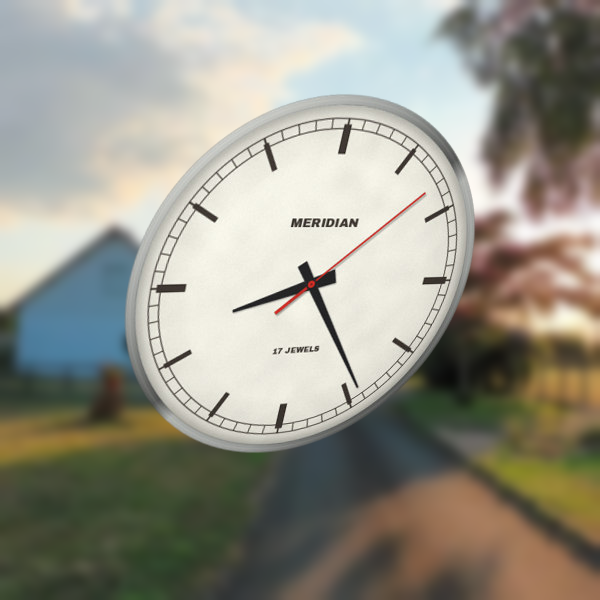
8:24:08
